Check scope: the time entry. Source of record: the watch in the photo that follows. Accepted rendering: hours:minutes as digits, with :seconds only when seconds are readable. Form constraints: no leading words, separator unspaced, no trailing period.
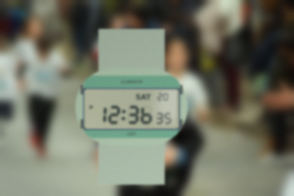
12:36:35
